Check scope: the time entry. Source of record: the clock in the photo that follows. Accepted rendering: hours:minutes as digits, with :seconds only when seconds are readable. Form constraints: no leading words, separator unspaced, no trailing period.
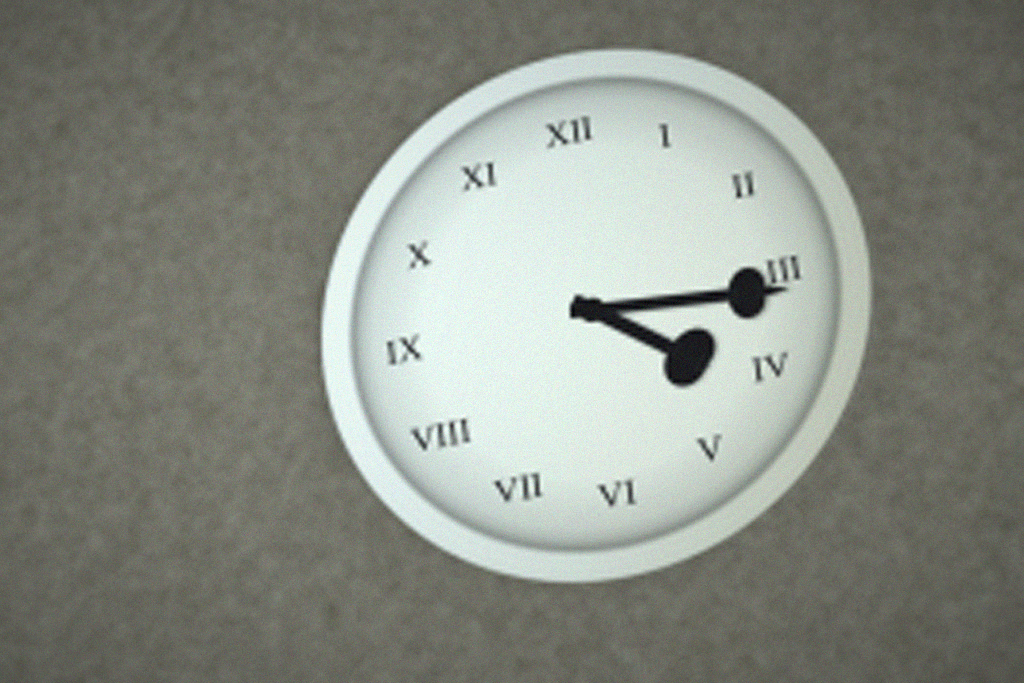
4:16
